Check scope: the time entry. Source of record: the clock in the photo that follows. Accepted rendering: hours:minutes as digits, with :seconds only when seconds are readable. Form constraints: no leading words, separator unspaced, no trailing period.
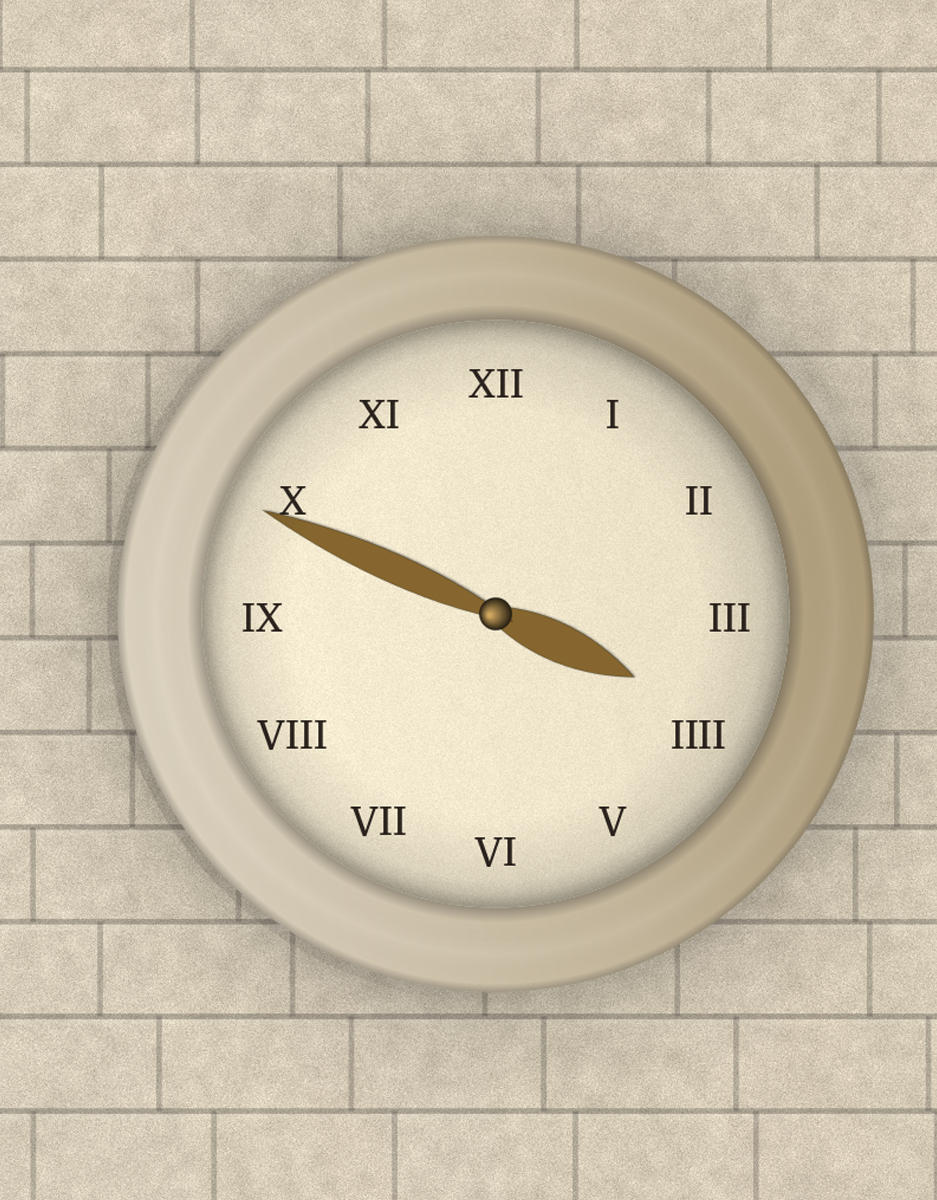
3:49
